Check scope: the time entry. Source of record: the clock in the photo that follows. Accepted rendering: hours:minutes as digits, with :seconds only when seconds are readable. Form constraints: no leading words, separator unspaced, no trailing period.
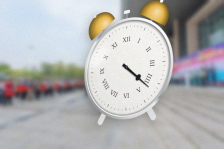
4:22
